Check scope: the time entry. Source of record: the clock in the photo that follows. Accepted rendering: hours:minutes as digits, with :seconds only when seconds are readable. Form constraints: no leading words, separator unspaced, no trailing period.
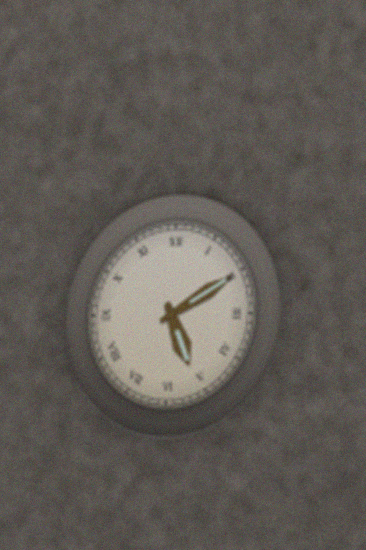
5:10
